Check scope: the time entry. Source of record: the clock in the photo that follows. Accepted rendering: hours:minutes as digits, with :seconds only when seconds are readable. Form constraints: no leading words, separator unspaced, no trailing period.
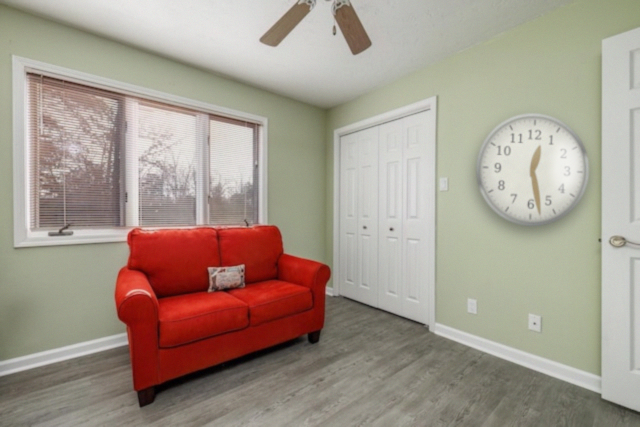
12:28
